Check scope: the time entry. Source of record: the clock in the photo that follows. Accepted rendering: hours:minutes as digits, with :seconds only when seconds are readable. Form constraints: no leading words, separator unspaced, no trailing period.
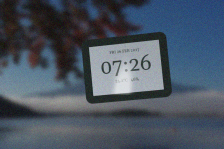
7:26
